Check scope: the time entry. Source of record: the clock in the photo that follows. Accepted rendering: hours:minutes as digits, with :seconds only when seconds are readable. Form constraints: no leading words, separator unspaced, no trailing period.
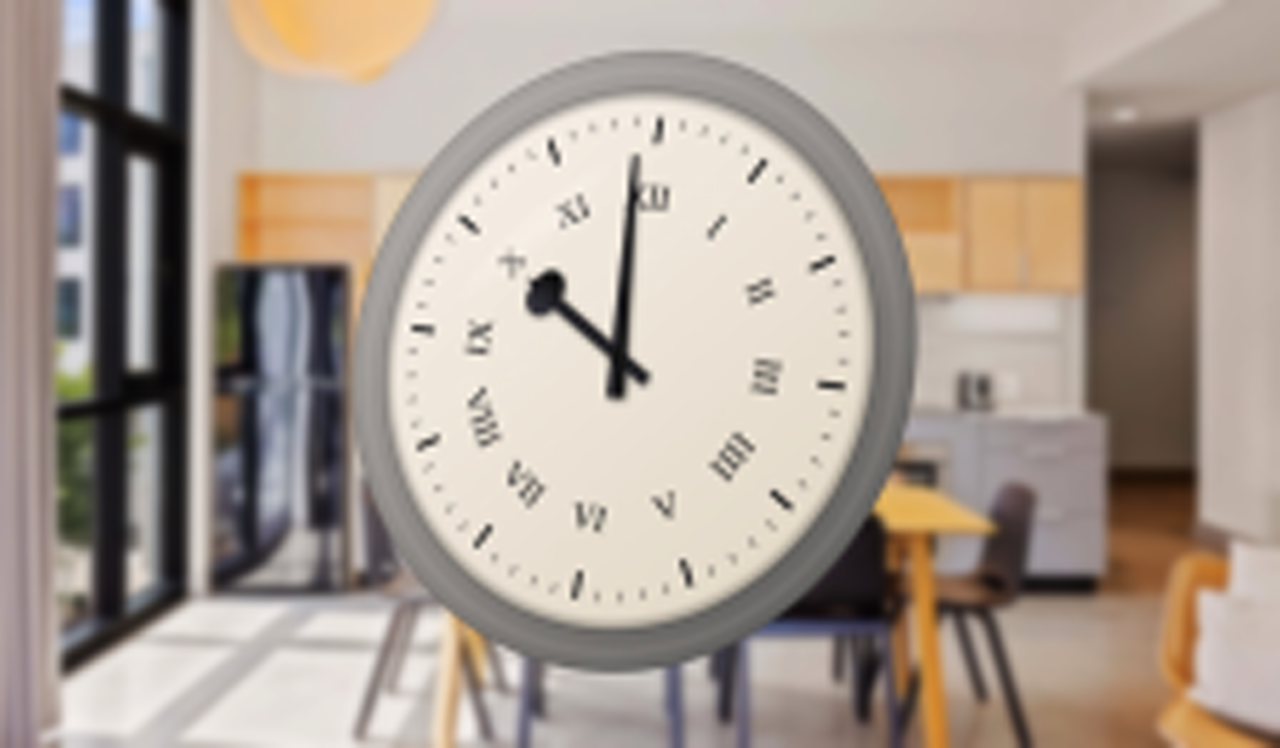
9:59
